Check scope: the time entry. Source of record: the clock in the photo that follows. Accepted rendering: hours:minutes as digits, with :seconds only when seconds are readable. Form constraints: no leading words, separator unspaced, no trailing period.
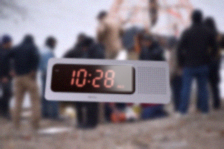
10:28
